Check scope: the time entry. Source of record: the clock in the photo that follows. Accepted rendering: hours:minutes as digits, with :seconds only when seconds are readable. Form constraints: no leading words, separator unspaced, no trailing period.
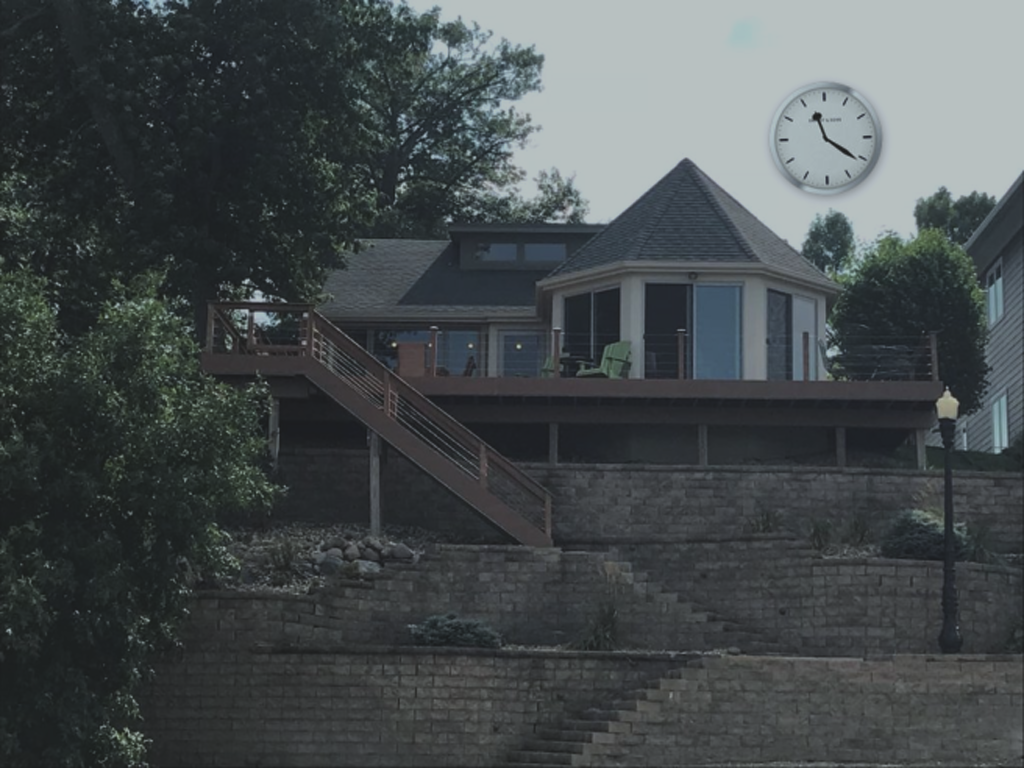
11:21
